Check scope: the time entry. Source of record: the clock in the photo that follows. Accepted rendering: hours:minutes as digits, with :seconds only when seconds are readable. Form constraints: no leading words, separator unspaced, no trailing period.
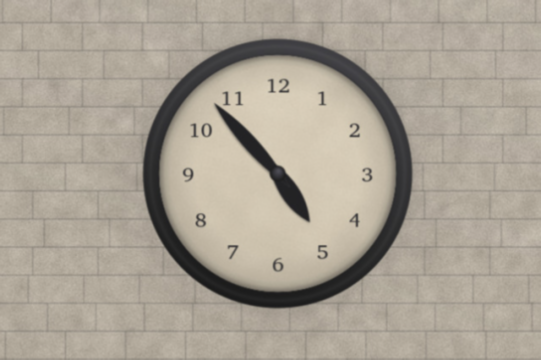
4:53
